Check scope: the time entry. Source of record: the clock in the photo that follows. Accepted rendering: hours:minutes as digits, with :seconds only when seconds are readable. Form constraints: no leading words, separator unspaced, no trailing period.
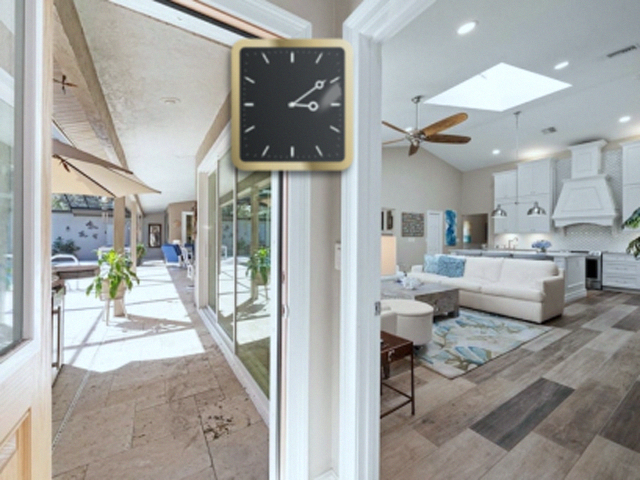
3:09
